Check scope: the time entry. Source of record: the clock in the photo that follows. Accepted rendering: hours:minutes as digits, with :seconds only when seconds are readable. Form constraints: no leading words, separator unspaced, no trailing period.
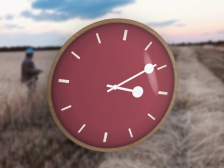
3:09
